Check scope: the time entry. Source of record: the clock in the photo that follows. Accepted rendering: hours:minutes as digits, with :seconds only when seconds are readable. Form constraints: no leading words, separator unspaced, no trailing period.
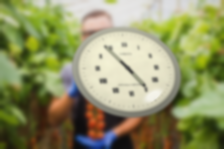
4:54
